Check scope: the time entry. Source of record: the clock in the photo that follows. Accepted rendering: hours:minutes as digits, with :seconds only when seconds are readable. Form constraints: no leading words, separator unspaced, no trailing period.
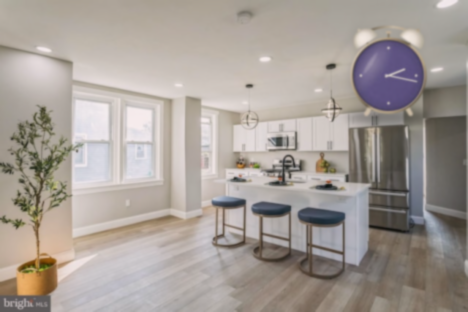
2:17
